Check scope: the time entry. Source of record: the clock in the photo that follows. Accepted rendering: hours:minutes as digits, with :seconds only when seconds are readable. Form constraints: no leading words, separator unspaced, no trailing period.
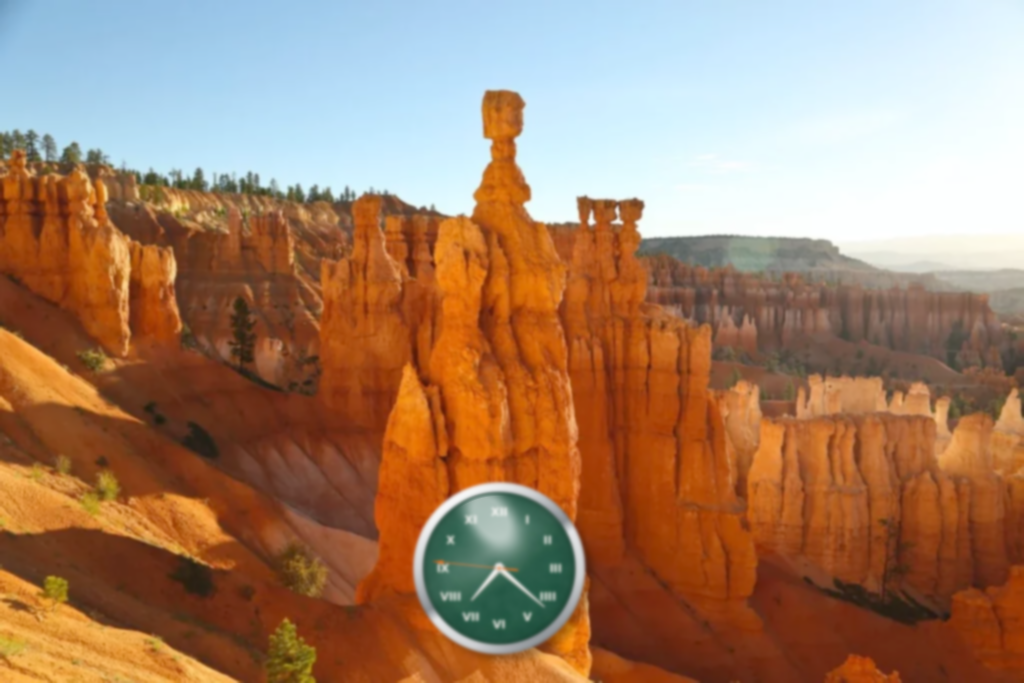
7:21:46
